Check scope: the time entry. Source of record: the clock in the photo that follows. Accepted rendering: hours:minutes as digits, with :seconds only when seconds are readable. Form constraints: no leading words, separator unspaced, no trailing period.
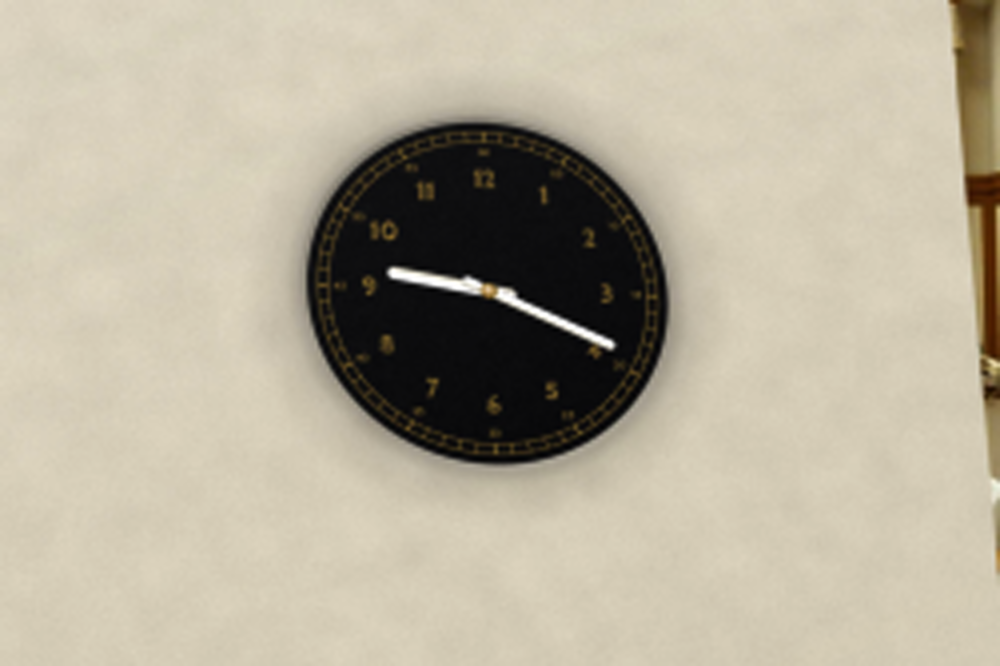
9:19
